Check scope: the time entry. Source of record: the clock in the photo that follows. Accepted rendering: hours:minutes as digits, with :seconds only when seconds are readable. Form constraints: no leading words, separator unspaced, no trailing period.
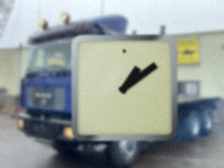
1:09
